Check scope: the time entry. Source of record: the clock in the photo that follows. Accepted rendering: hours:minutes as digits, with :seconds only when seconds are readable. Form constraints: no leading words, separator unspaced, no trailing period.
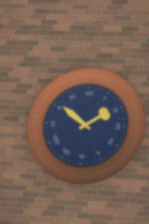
1:51
